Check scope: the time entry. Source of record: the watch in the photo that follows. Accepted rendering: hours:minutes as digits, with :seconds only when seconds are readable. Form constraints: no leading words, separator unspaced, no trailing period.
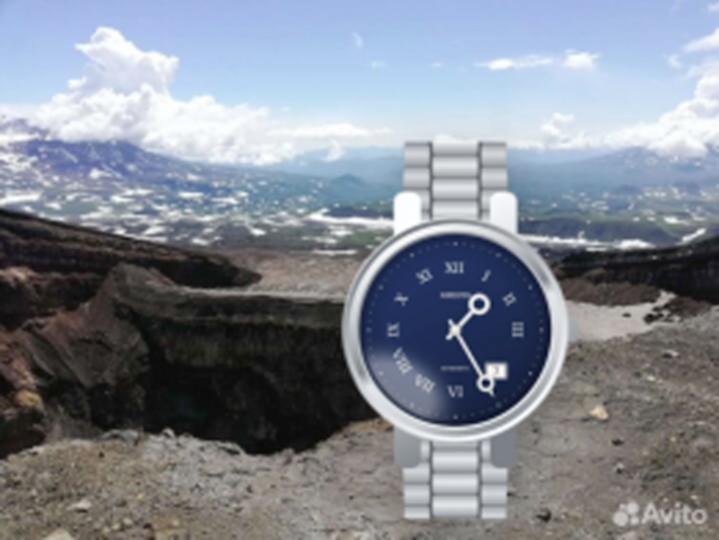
1:25
